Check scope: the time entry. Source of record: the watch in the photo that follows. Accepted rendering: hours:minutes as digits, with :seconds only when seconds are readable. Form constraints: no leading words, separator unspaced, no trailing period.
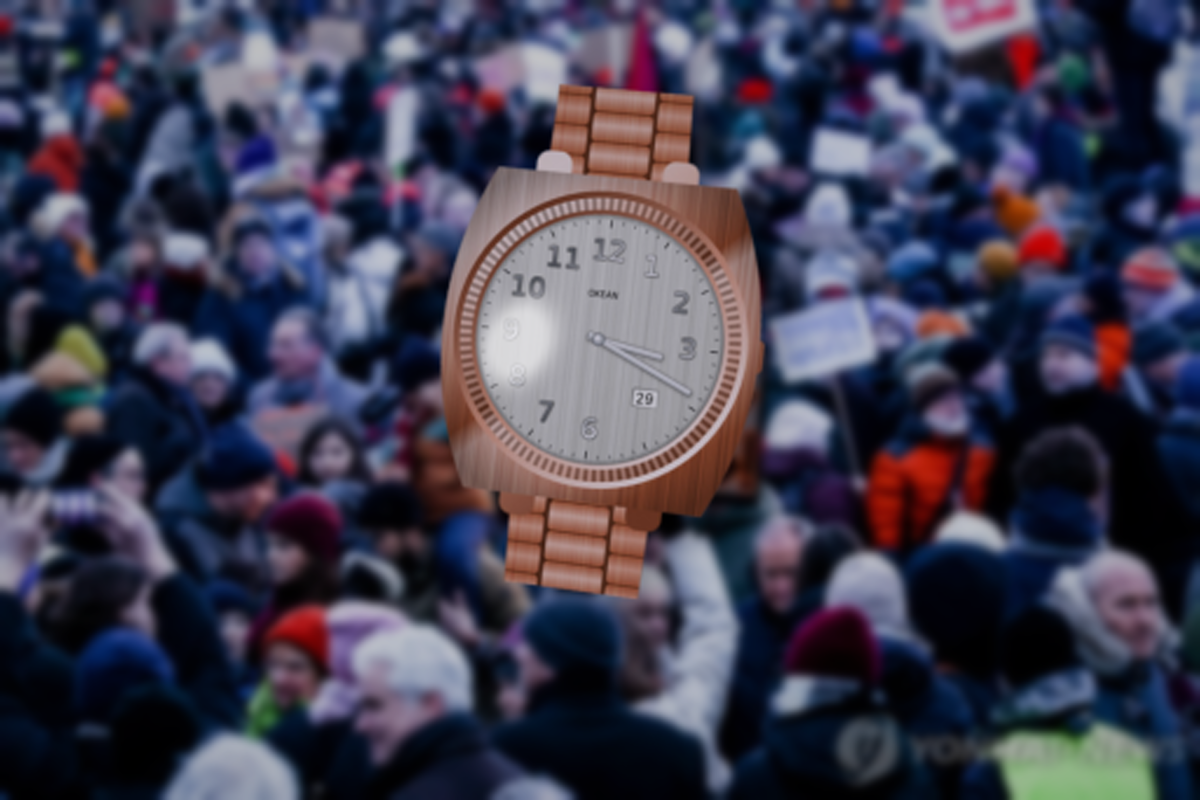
3:19
